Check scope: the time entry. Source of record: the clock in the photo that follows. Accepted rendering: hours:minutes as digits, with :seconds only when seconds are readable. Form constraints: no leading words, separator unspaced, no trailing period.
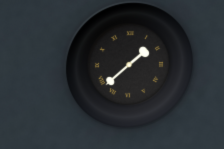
1:38
